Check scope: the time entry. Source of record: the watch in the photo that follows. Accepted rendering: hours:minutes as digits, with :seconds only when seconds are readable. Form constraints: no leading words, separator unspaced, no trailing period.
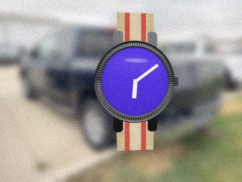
6:09
